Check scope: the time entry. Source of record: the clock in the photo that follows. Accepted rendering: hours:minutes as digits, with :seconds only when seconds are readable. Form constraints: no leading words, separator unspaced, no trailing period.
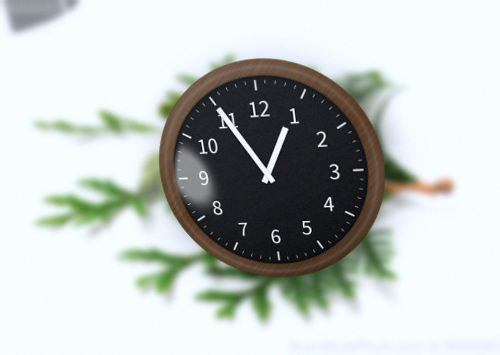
12:55
